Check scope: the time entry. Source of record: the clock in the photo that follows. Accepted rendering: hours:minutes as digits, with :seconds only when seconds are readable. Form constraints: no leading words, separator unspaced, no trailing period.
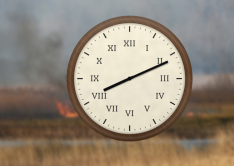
8:11
